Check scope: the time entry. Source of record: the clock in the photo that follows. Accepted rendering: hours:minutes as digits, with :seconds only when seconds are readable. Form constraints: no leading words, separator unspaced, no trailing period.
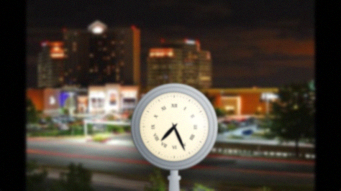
7:26
